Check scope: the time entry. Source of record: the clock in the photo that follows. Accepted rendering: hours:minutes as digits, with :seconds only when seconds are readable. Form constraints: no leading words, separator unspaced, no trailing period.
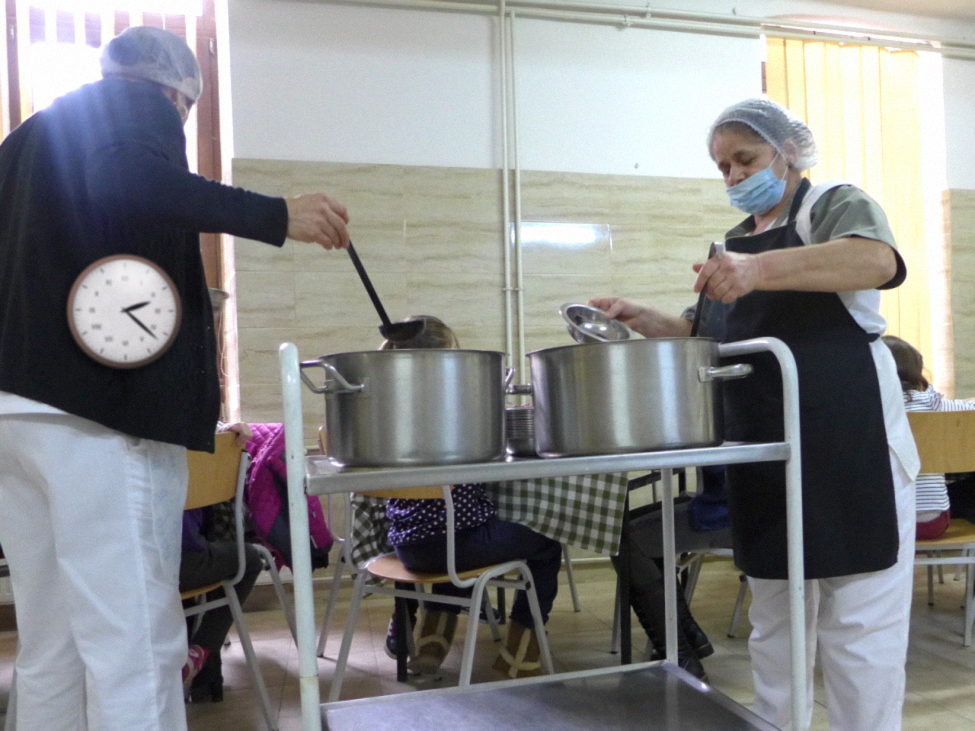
2:22
